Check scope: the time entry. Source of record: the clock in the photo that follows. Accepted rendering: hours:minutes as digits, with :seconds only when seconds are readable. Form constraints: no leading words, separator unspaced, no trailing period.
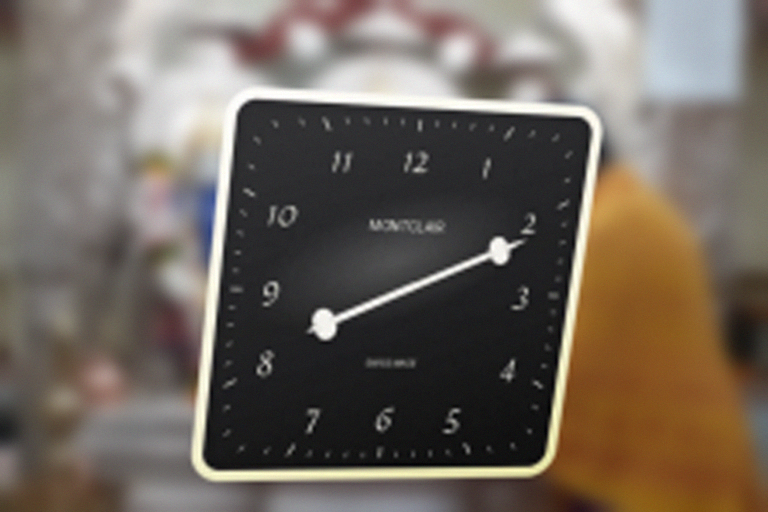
8:11
